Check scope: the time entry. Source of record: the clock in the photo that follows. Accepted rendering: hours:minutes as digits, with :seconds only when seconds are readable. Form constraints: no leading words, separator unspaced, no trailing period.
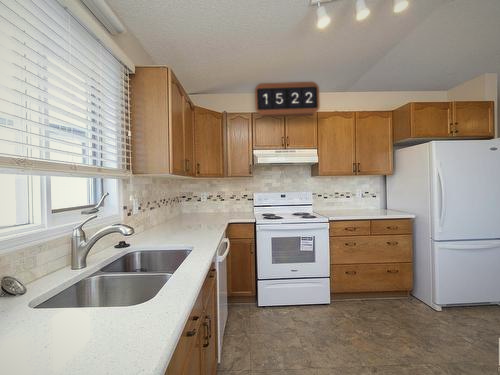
15:22
